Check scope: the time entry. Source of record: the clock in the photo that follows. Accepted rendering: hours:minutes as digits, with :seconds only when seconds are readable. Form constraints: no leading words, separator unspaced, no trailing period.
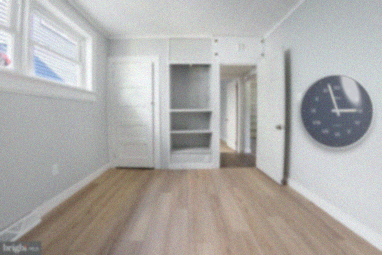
2:57
